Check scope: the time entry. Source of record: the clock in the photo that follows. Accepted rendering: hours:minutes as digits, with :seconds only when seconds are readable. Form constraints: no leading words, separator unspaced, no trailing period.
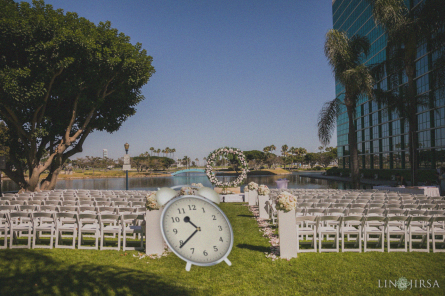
10:39
